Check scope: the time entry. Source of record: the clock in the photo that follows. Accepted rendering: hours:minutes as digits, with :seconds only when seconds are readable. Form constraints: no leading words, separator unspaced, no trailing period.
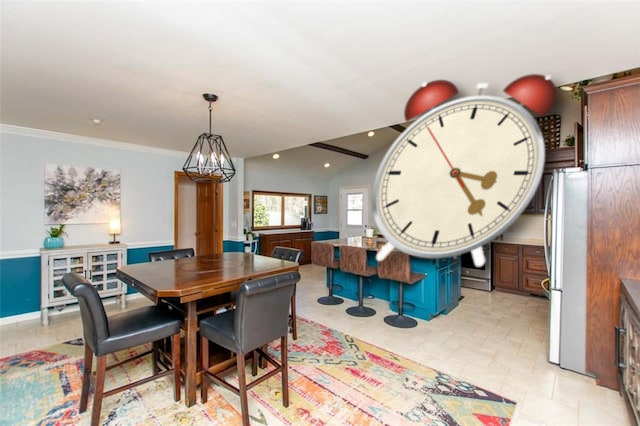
3:22:53
